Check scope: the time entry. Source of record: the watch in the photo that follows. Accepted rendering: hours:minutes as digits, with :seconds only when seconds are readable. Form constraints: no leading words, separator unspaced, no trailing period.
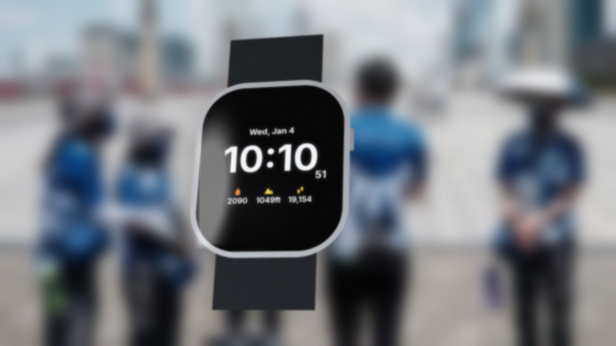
10:10:51
